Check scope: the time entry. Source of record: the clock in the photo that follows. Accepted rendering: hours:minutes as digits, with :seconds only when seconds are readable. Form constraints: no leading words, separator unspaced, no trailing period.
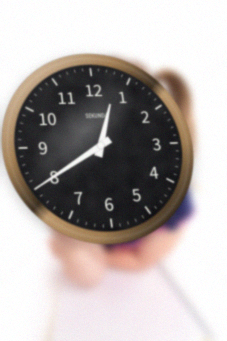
12:40
